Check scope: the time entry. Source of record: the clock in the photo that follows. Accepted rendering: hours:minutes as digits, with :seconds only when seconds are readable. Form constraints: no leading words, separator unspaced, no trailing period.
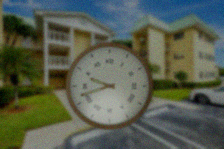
9:42
